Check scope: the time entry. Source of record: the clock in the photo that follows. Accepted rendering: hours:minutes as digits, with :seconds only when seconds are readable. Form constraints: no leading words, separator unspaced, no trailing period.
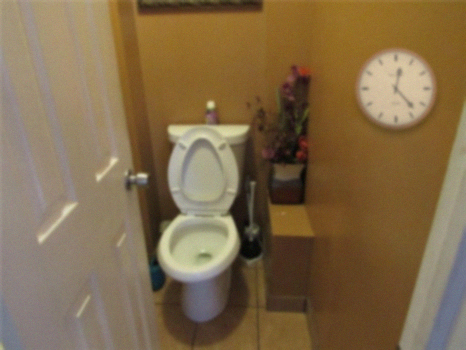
12:23
